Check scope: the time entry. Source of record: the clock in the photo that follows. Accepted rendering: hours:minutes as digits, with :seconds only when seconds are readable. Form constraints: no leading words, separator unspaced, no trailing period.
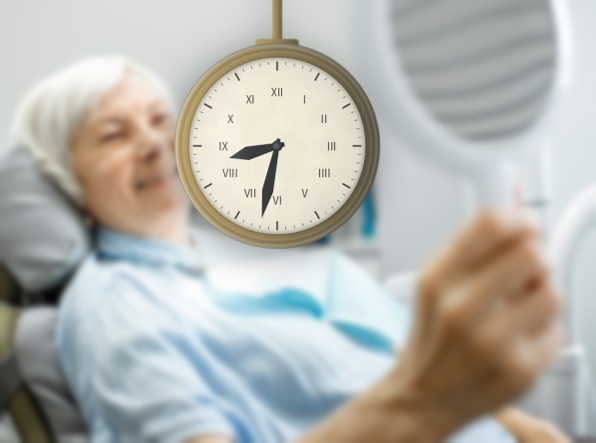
8:32
